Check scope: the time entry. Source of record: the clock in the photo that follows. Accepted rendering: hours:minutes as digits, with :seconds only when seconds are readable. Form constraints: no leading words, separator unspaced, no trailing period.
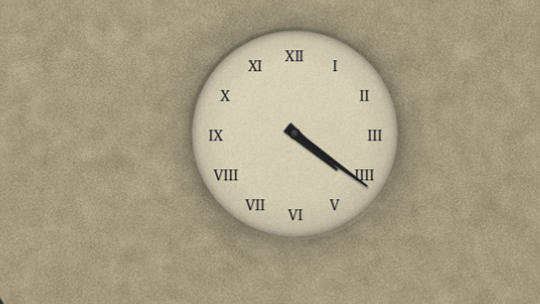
4:21
